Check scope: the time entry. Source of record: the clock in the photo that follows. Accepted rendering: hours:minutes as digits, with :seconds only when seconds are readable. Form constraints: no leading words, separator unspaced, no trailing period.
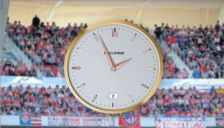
1:56
